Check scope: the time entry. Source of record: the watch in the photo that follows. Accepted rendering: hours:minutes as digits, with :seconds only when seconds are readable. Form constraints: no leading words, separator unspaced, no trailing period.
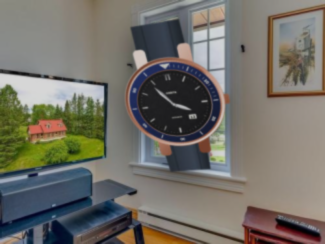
3:54
